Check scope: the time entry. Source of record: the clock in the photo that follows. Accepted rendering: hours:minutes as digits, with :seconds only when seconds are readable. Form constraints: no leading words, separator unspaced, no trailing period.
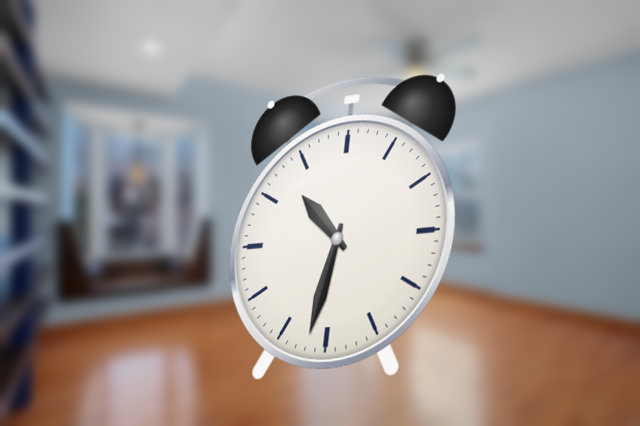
10:32
